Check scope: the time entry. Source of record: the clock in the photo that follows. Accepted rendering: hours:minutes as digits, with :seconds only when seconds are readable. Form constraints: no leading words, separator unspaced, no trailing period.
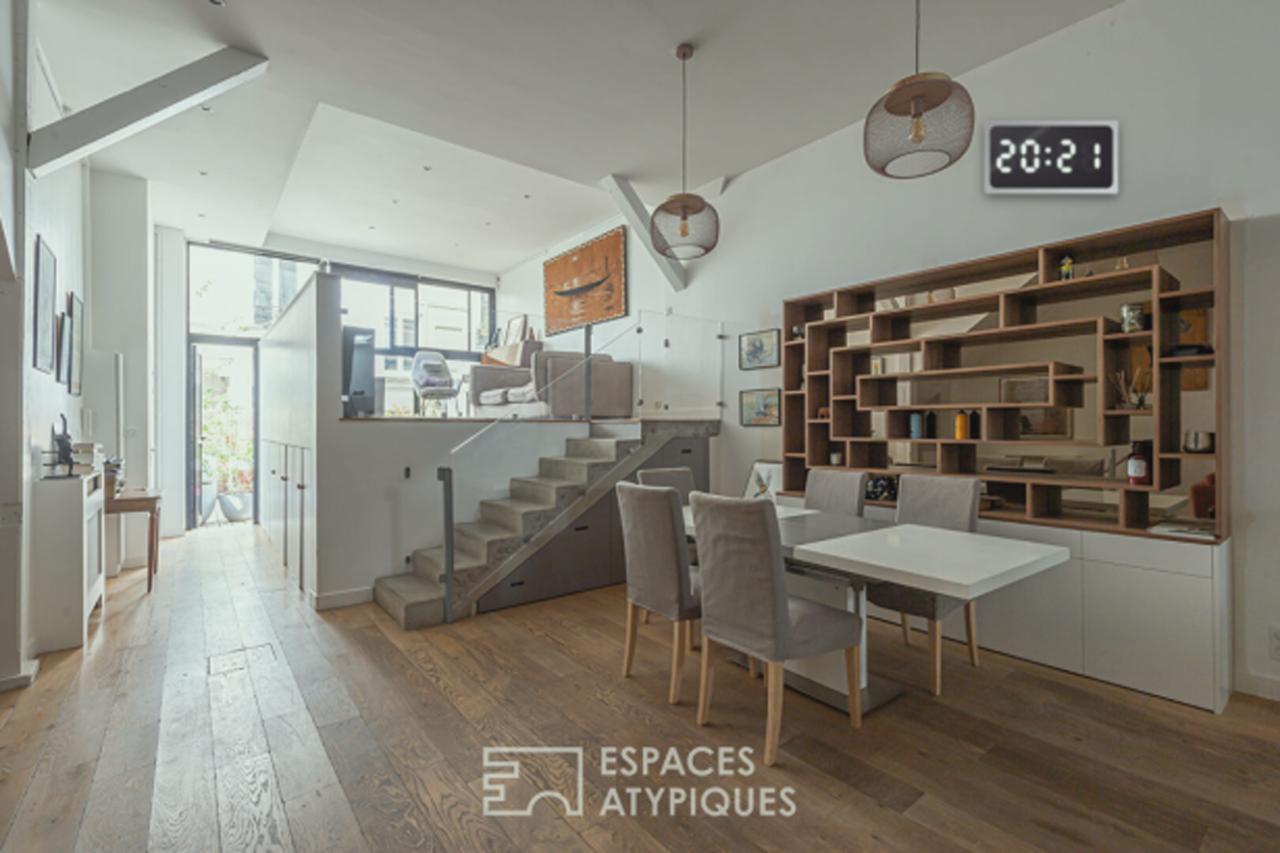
20:21
